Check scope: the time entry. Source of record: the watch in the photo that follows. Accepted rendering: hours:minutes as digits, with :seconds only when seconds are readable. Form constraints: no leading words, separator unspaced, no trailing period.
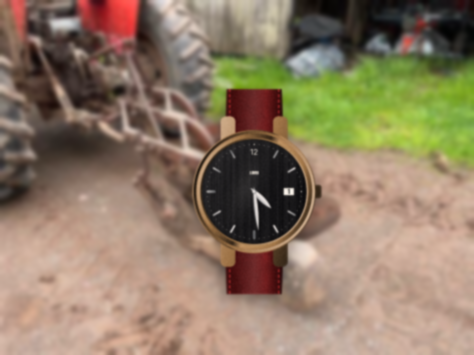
4:29
